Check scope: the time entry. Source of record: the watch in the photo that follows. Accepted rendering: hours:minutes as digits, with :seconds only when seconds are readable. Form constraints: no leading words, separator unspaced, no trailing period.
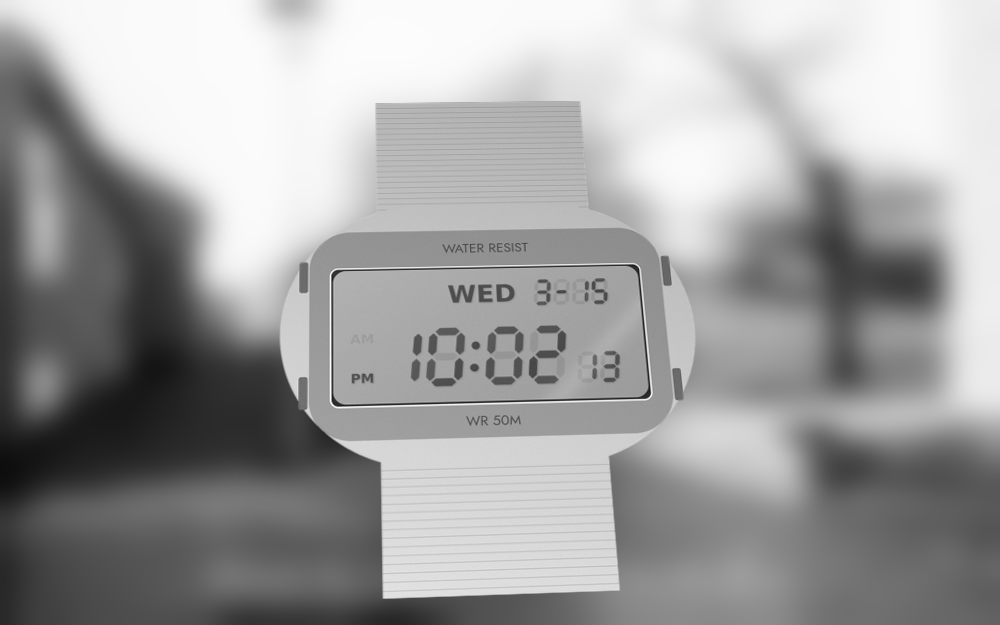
10:02:13
